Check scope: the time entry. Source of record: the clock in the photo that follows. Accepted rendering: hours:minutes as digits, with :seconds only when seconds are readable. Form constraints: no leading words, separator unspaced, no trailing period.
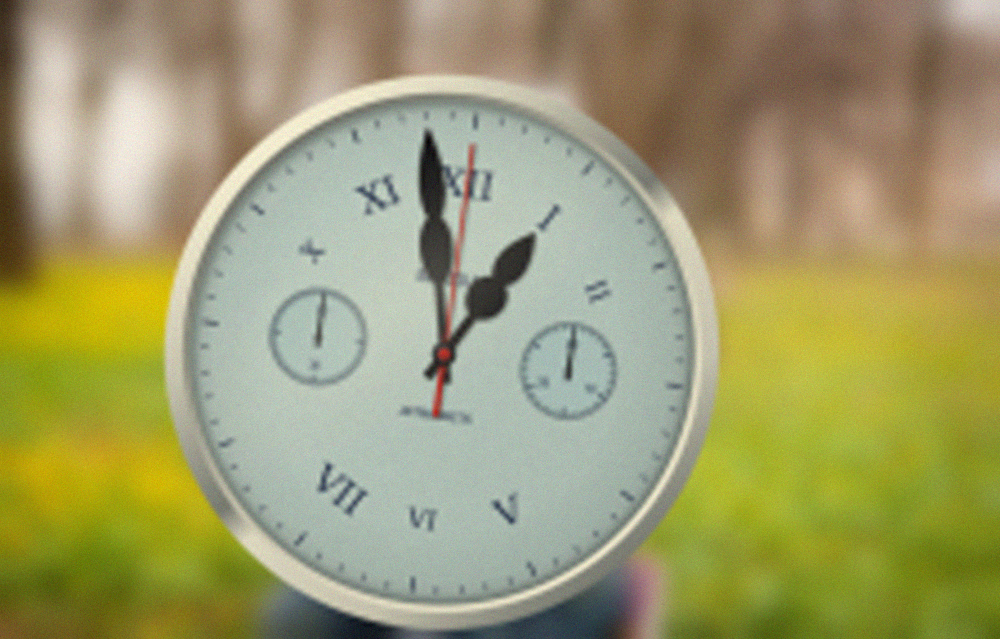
12:58
